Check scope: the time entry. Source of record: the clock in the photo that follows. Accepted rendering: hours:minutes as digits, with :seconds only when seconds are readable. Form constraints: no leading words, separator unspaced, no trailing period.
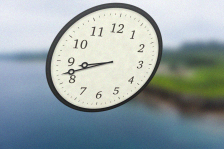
8:42
